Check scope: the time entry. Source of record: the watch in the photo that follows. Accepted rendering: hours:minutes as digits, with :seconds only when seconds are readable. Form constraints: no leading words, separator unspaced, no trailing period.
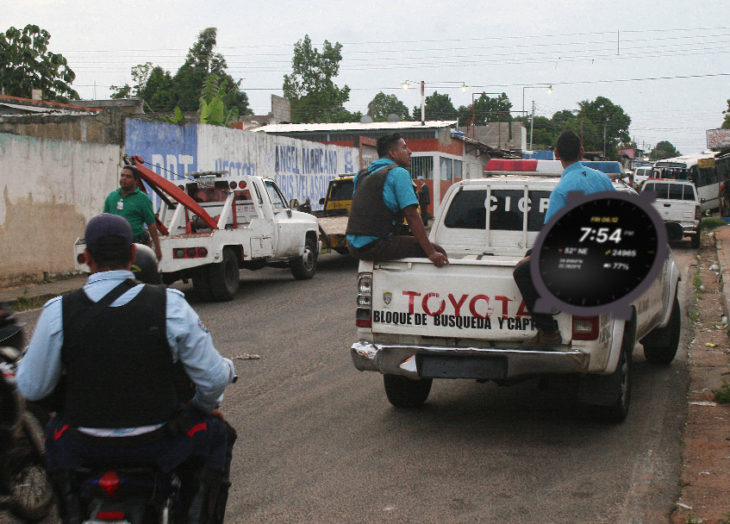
7:54
